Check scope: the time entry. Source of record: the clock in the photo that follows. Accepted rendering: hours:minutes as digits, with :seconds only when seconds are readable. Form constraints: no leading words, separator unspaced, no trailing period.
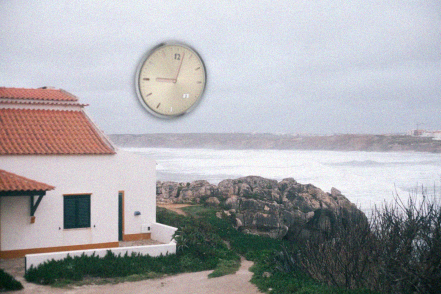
9:02
